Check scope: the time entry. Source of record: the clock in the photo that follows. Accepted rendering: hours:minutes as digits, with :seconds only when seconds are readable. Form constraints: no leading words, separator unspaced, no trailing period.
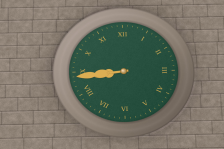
8:44
